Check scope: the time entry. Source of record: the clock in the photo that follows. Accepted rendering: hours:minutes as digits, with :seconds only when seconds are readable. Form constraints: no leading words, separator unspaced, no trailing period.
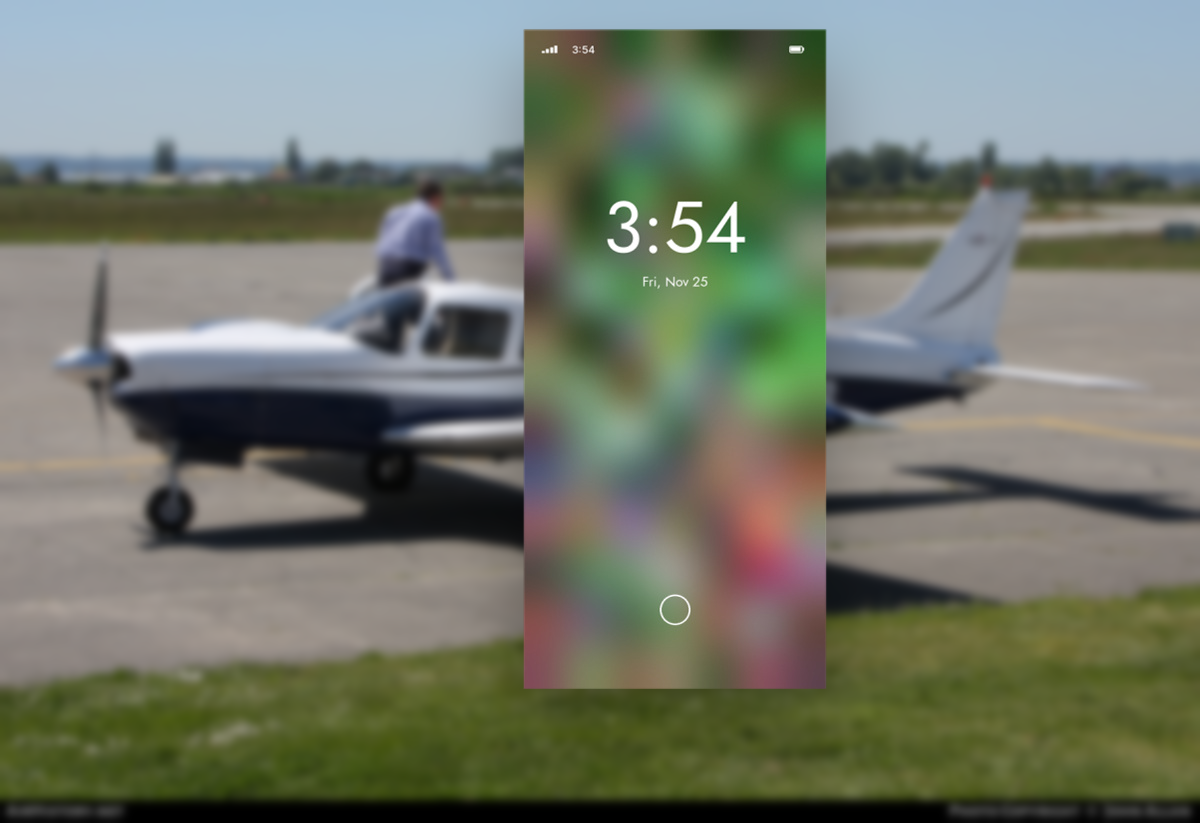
3:54
